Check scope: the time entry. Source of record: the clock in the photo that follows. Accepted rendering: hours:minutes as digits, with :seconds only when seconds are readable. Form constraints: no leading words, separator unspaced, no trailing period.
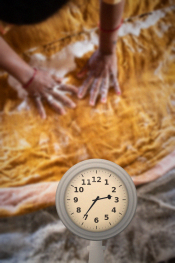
2:36
